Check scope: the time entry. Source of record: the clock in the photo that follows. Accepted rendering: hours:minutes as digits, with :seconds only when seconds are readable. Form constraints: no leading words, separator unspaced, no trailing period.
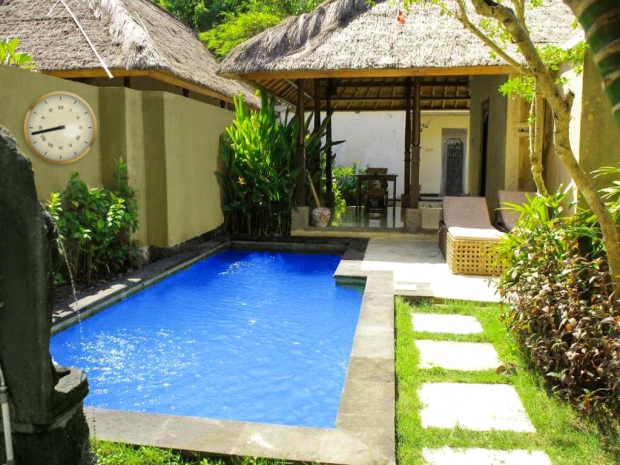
8:43
